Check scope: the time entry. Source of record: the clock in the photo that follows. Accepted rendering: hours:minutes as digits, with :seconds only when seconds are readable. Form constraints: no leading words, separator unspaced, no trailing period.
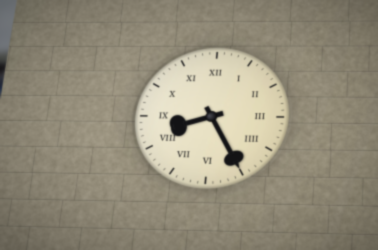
8:25
